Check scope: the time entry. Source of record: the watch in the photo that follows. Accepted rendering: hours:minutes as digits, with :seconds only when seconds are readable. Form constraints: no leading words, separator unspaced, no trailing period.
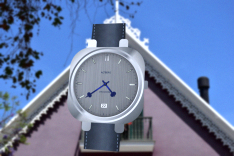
4:39
